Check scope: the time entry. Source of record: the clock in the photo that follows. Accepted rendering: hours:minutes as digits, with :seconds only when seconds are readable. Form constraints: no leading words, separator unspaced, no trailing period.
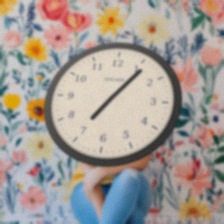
7:06
